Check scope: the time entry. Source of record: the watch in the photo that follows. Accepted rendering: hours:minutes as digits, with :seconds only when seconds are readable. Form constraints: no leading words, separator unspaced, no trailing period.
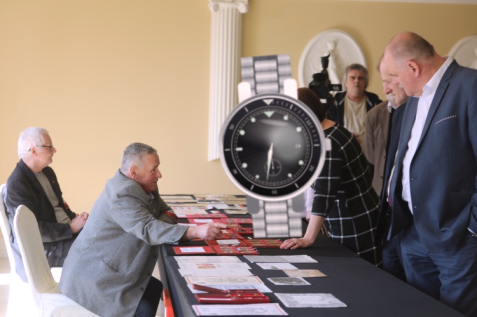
6:32
